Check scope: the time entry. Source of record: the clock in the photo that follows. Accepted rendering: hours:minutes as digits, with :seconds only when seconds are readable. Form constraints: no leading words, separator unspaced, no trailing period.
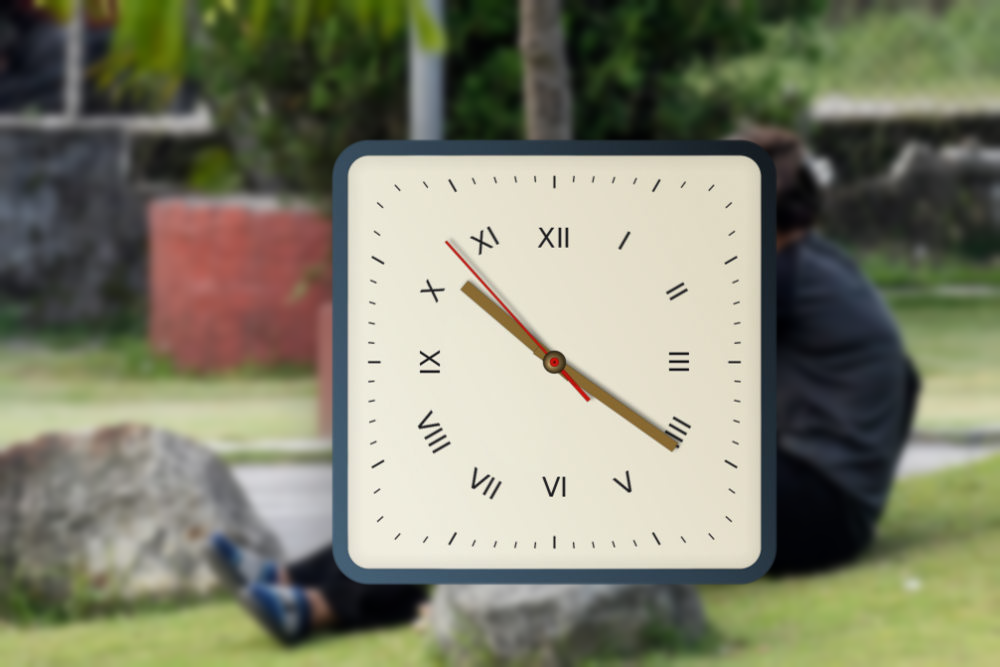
10:20:53
